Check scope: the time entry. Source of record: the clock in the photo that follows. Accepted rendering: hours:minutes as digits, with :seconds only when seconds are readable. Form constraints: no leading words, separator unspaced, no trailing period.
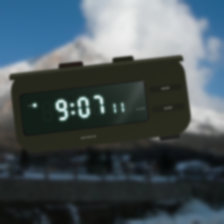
9:07:11
